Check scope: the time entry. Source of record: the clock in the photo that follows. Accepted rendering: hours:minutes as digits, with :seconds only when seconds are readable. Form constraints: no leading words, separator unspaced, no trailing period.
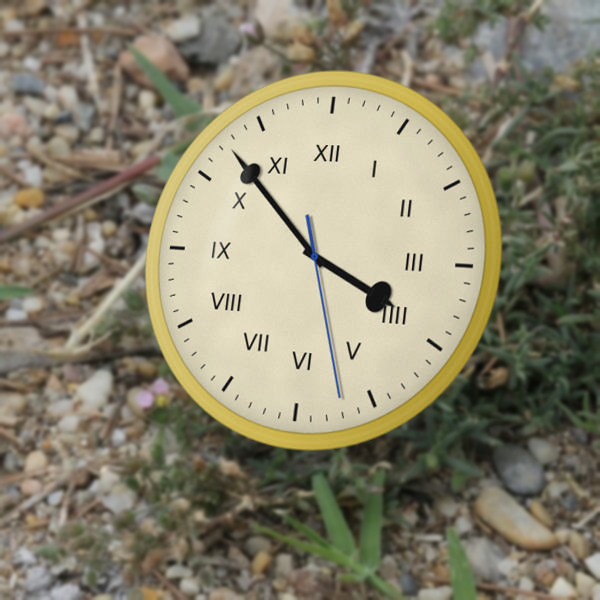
3:52:27
